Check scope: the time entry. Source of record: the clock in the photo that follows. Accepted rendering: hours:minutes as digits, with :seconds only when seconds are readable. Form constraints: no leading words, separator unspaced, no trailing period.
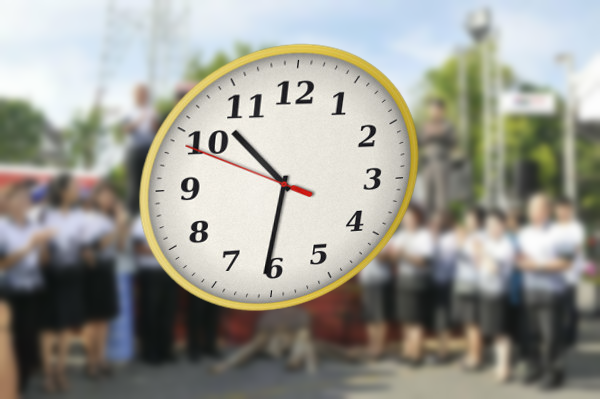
10:30:49
